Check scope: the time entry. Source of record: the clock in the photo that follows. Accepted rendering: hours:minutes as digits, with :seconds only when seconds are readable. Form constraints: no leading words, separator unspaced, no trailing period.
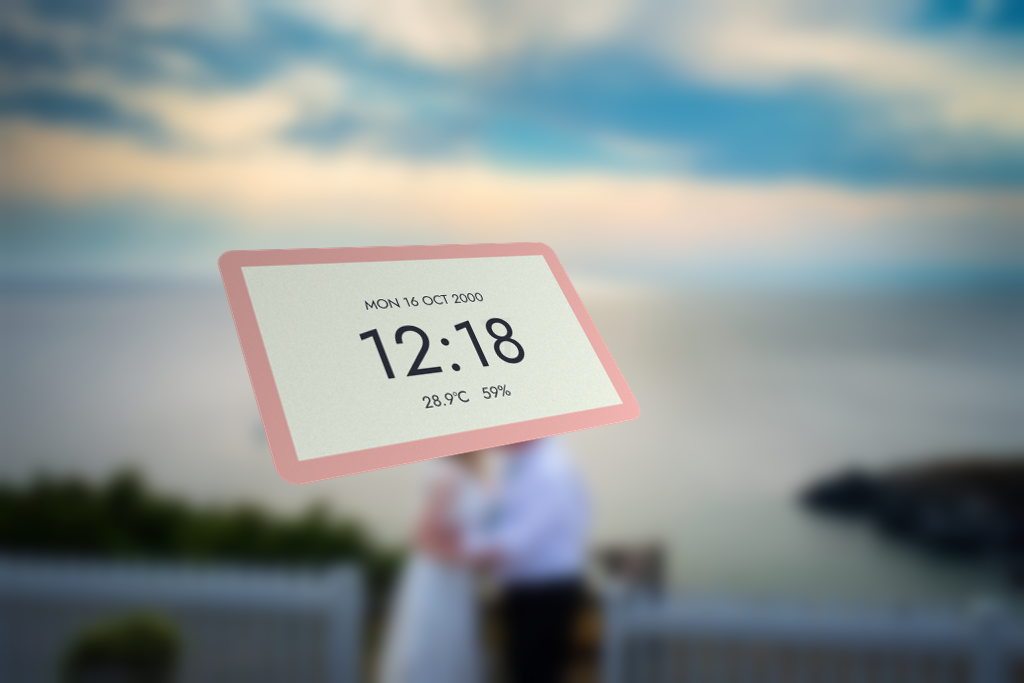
12:18
